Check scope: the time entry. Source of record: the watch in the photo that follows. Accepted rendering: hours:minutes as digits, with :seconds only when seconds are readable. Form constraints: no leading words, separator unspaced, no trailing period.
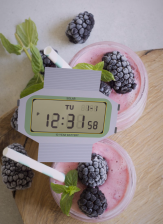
12:31:58
